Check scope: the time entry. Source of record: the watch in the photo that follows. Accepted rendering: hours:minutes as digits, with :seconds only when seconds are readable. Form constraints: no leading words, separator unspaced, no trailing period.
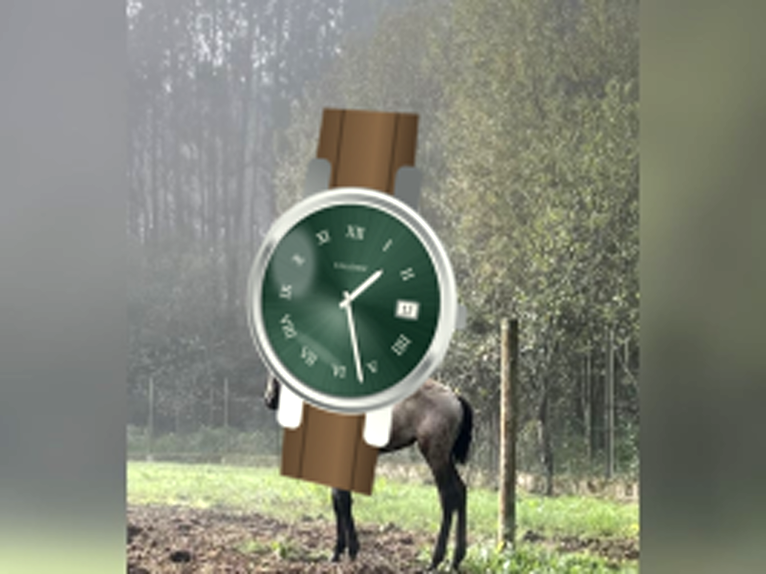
1:27
